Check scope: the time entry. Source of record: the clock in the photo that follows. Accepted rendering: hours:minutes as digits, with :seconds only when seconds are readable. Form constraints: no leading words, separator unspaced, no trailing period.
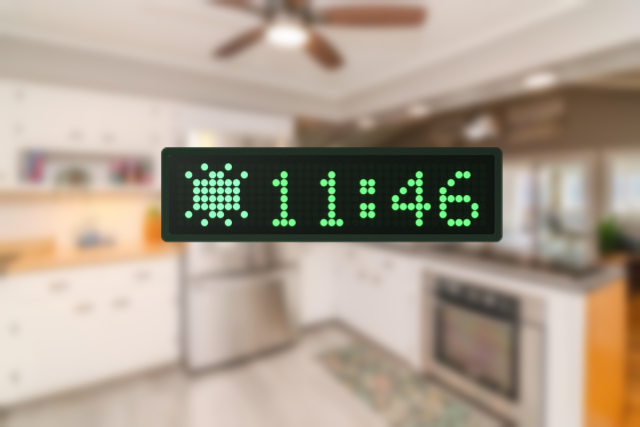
11:46
